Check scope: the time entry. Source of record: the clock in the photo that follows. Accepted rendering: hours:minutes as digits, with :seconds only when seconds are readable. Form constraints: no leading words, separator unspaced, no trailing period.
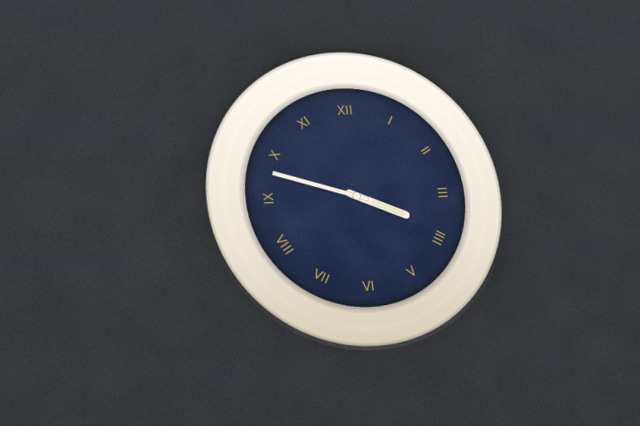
3:48
